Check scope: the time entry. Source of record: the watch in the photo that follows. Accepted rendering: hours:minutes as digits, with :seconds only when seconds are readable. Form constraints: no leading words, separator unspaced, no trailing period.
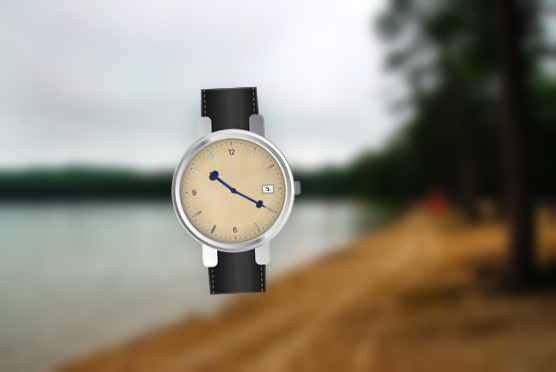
10:20
